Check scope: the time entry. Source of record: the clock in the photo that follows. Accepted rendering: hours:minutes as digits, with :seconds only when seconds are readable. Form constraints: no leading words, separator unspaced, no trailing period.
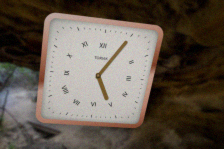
5:05
